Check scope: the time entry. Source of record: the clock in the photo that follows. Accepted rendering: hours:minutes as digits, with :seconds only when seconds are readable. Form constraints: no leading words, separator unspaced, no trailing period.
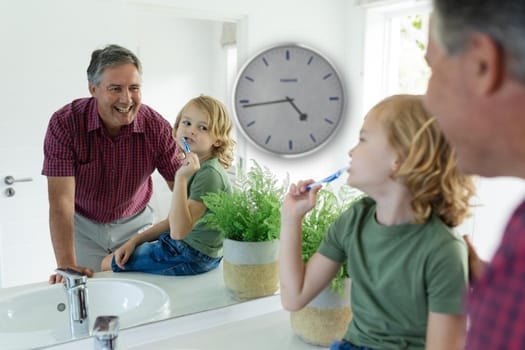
4:44
